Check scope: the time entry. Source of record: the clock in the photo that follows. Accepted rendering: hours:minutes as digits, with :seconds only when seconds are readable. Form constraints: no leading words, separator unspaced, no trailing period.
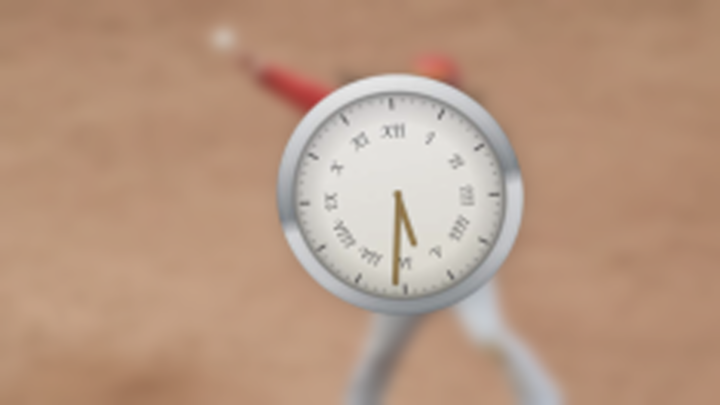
5:31
